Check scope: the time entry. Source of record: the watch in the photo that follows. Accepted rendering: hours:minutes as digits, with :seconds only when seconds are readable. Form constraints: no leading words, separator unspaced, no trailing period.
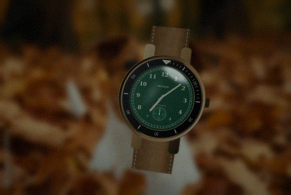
7:08
